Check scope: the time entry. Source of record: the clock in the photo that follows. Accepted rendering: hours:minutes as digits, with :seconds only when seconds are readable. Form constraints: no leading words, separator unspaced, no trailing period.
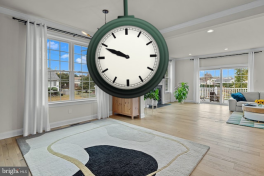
9:49
